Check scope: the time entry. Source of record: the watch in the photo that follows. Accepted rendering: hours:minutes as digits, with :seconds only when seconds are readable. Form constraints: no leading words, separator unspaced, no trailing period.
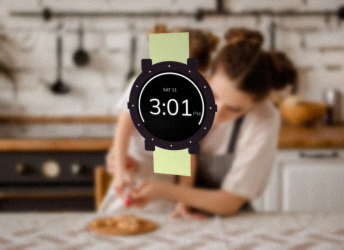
3:01
